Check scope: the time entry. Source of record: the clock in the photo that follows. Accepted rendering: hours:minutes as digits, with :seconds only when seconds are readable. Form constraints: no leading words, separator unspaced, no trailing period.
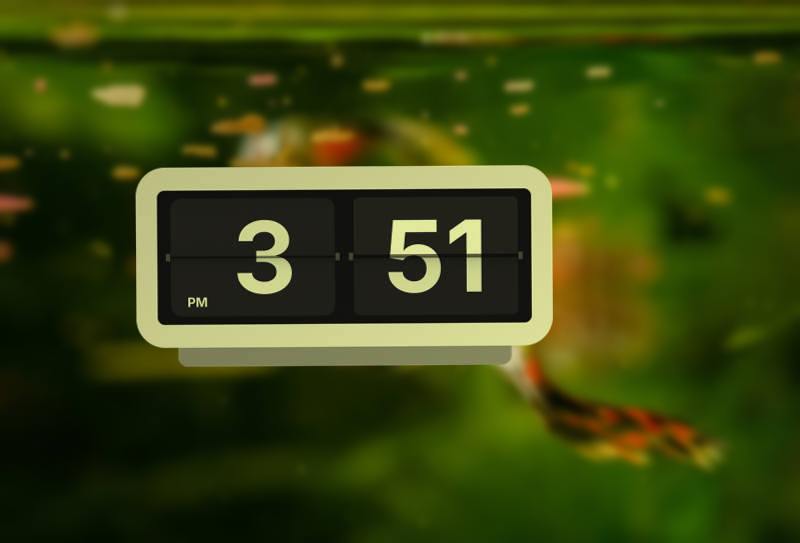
3:51
